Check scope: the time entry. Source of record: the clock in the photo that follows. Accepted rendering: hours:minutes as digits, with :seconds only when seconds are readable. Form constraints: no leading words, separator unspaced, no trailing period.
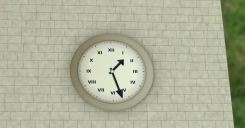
1:27
